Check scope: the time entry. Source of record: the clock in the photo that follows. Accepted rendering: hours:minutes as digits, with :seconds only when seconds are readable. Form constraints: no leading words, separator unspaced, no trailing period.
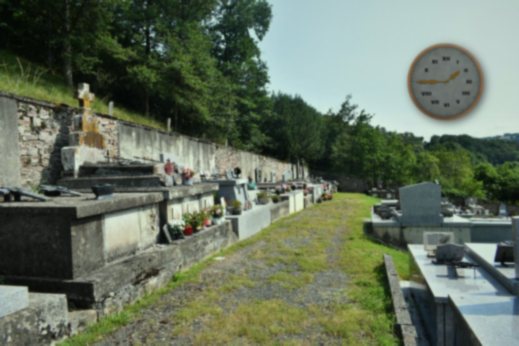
1:45
